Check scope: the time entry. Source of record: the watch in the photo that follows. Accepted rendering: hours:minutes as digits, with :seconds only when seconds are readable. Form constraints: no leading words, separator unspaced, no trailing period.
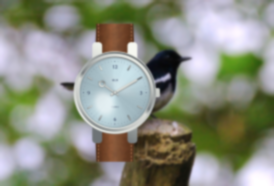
10:10
